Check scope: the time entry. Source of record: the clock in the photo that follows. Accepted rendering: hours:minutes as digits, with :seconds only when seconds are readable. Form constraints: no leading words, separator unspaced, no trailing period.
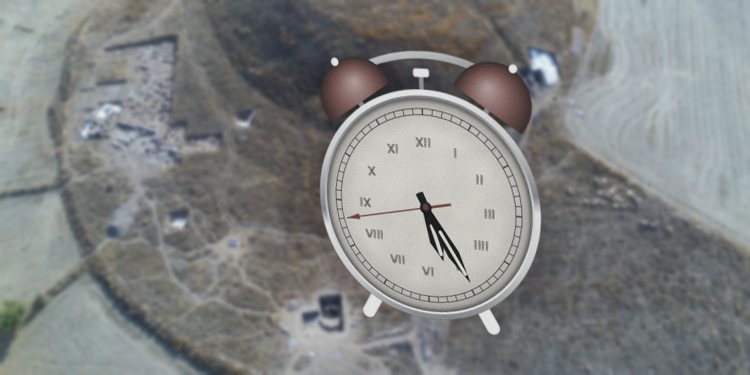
5:24:43
